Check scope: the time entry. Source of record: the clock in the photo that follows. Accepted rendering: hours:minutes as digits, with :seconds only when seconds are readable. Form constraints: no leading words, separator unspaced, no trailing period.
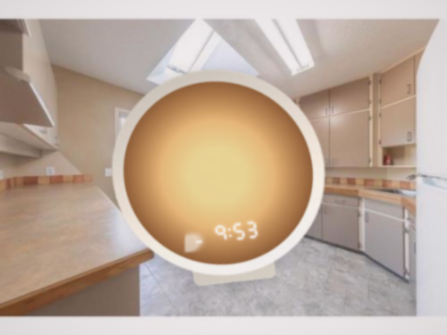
9:53
